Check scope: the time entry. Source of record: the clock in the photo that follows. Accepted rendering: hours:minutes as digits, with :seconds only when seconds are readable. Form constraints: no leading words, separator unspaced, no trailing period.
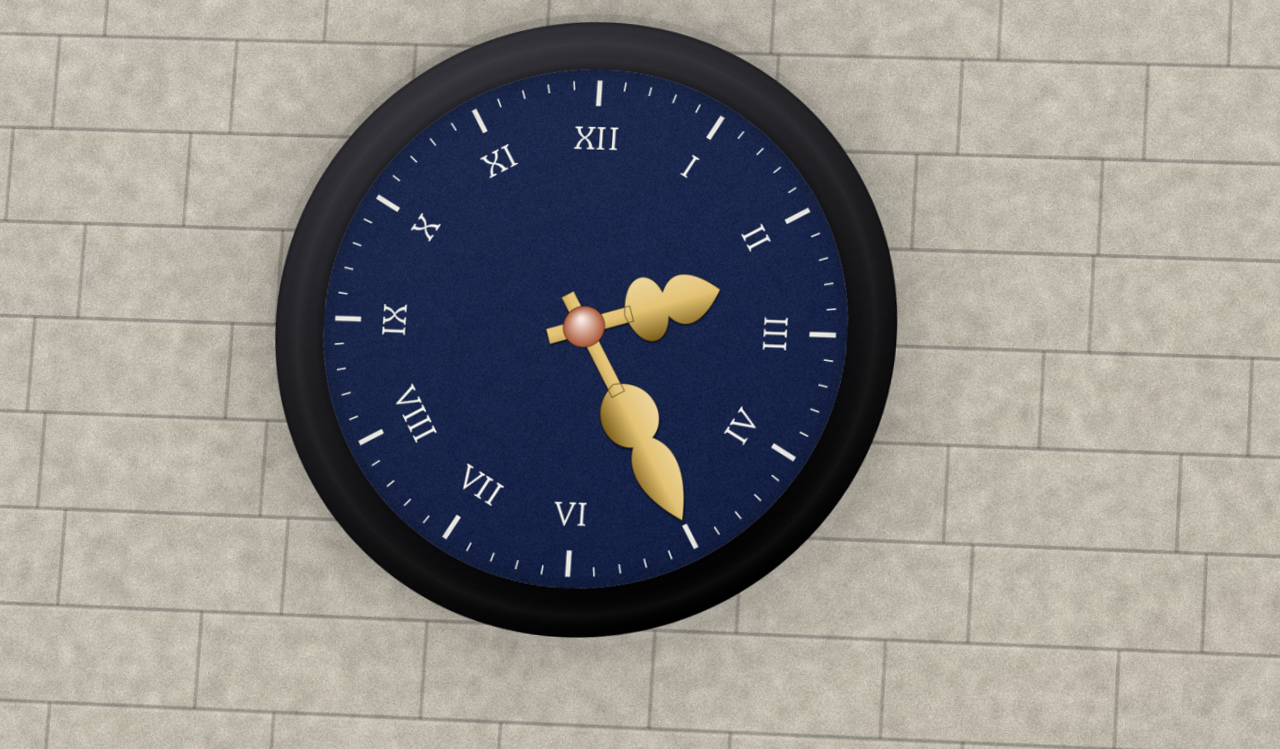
2:25
